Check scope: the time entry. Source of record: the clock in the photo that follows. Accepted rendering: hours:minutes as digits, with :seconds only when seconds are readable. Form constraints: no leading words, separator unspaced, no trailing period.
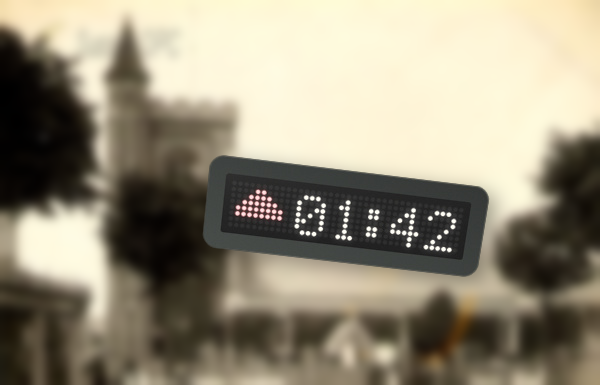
1:42
